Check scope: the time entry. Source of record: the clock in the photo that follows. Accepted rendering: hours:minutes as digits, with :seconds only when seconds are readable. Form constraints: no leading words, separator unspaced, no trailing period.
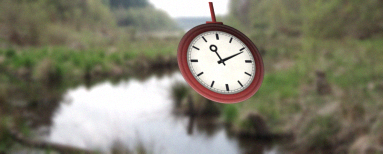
11:11
